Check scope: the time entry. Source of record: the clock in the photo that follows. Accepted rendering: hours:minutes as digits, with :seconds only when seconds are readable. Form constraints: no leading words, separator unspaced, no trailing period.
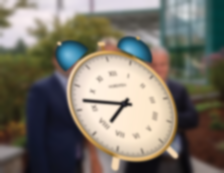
7:47
